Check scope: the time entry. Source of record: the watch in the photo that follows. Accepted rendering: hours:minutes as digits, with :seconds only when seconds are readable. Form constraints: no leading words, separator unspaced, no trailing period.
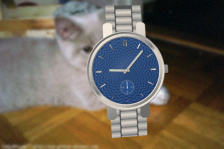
9:07
